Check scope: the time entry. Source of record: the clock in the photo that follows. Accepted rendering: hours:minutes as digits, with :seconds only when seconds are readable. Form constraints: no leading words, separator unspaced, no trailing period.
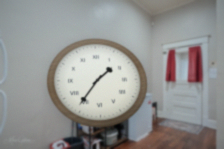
1:36
